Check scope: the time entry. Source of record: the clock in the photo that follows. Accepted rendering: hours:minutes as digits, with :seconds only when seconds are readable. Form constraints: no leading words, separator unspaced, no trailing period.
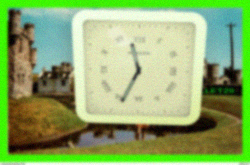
11:34
